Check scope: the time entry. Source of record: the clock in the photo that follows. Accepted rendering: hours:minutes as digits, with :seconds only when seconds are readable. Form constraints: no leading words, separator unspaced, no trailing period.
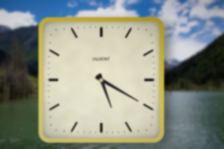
5:20
